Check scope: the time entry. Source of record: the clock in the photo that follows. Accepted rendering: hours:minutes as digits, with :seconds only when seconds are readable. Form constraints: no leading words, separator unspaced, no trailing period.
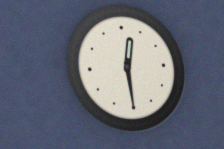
12:30
